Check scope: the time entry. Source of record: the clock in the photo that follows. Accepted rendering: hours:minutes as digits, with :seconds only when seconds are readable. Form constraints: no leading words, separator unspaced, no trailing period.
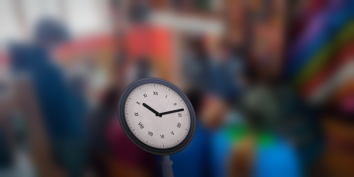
10:13
